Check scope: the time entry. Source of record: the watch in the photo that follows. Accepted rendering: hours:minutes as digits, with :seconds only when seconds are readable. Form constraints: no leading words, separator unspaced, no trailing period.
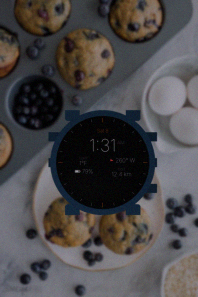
1:31
